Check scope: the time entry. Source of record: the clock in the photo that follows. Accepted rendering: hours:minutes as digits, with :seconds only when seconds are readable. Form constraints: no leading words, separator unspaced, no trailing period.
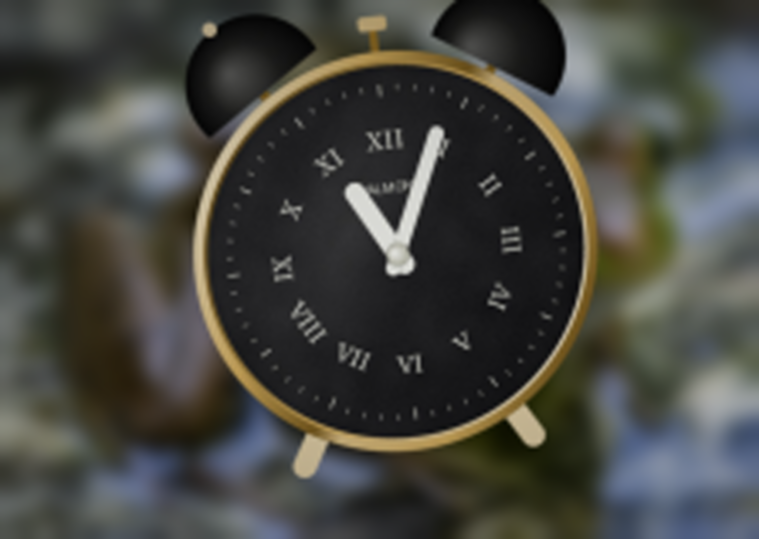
11:04
